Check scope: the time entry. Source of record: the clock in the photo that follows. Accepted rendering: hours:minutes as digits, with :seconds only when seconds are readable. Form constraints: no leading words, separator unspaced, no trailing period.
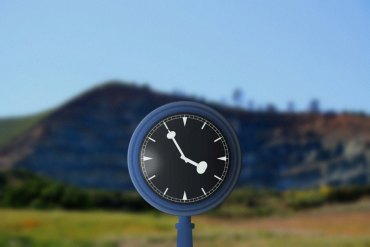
3:55
